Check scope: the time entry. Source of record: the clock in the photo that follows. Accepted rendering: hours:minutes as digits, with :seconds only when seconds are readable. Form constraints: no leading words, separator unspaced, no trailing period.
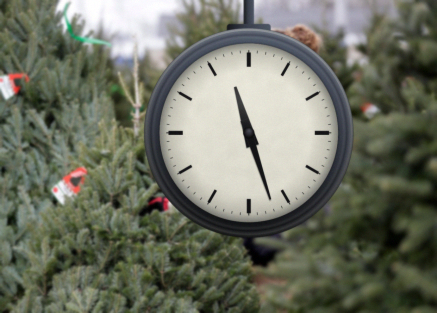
11:27
